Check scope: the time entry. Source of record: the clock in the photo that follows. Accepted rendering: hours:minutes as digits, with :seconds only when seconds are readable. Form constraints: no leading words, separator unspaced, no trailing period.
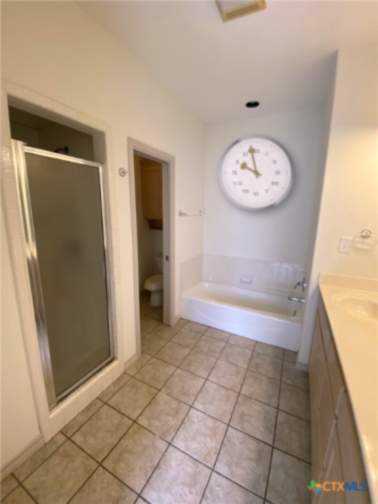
9:58
